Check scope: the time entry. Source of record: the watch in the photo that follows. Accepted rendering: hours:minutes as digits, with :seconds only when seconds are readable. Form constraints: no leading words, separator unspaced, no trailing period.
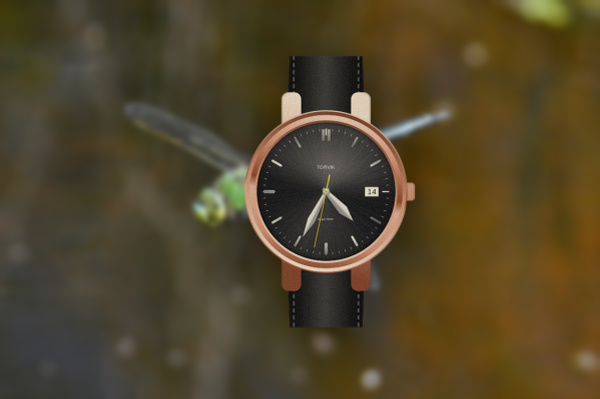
4:34:32
